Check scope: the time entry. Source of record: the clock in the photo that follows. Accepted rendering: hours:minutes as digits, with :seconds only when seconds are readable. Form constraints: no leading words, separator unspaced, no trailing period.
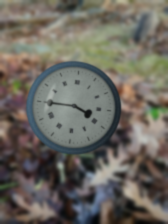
3:45
